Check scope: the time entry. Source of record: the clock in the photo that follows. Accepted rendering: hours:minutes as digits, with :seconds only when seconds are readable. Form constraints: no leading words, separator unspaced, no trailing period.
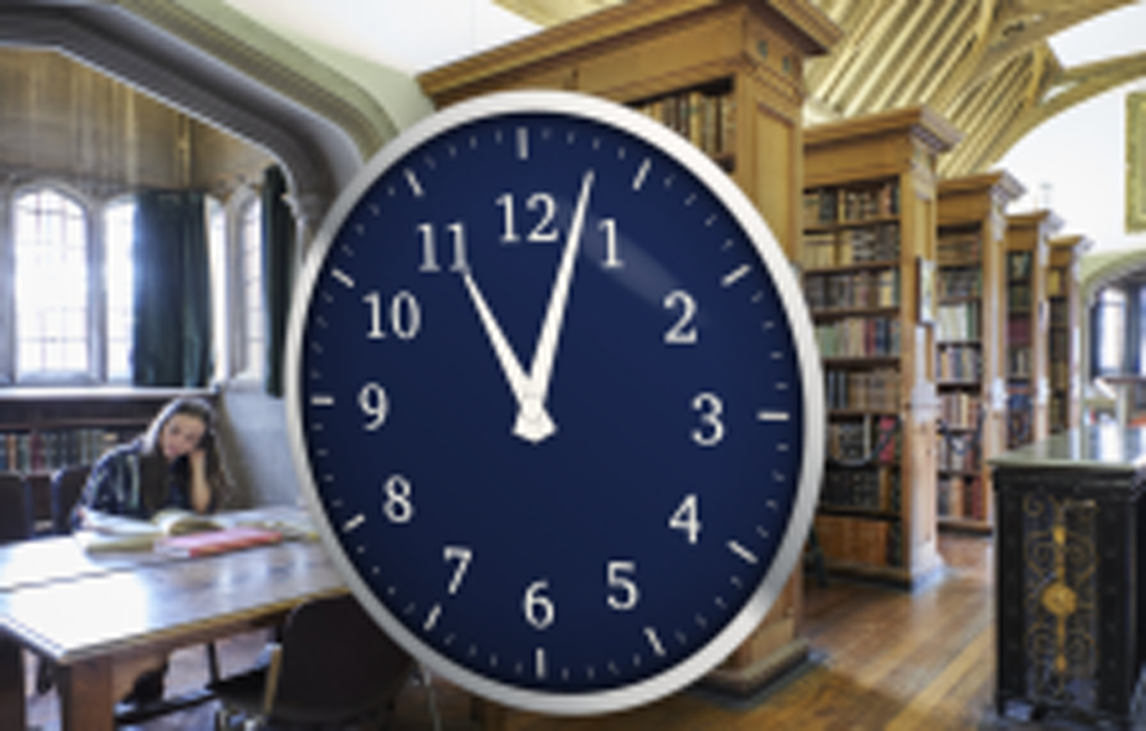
11:03
